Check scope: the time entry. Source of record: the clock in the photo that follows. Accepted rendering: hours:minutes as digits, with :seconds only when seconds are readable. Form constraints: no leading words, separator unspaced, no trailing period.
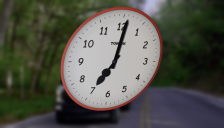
7:01
